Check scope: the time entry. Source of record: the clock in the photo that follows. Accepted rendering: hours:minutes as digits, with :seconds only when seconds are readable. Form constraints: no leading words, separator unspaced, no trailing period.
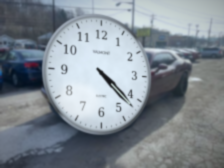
4:22
